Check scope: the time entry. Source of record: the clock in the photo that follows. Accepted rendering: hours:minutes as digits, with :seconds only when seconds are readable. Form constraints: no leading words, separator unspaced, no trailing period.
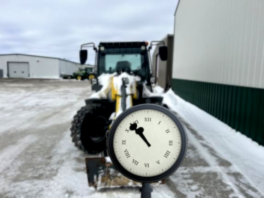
10:53
